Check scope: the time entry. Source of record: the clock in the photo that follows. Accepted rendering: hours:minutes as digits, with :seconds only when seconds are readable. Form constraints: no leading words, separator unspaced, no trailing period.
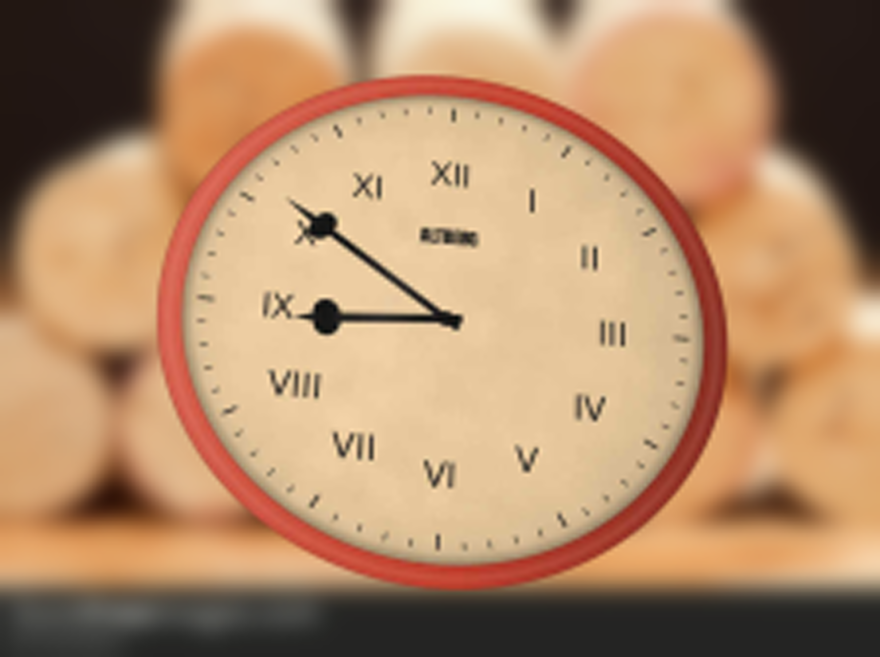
8:51
